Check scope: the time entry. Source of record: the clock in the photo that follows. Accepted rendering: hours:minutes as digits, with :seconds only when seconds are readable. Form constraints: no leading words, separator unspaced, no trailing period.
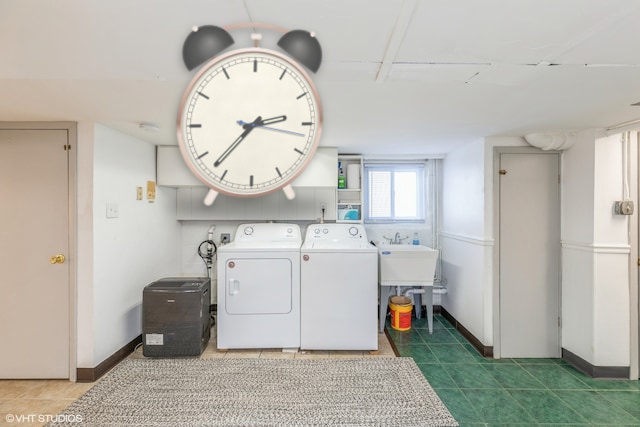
2:37:17
